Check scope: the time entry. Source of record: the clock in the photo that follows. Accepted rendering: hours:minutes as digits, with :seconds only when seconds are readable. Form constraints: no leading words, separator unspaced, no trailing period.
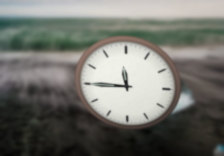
11:45
